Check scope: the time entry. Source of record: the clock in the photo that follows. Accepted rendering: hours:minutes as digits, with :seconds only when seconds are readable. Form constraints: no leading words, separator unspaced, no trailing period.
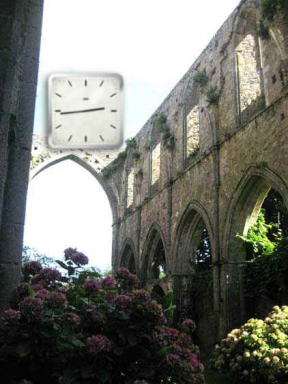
2:44
